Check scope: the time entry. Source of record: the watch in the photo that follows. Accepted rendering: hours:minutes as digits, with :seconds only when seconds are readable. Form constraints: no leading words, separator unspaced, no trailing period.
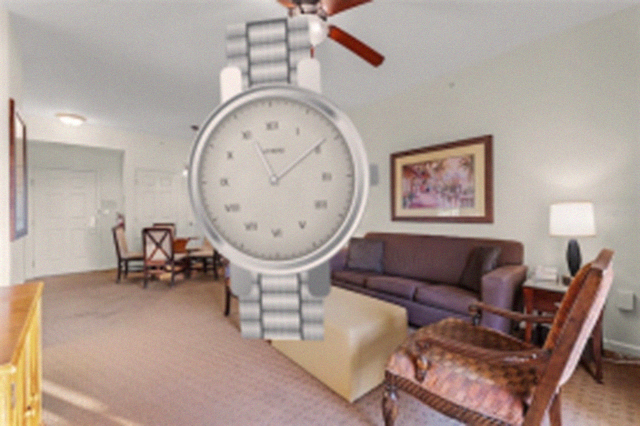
11:09
